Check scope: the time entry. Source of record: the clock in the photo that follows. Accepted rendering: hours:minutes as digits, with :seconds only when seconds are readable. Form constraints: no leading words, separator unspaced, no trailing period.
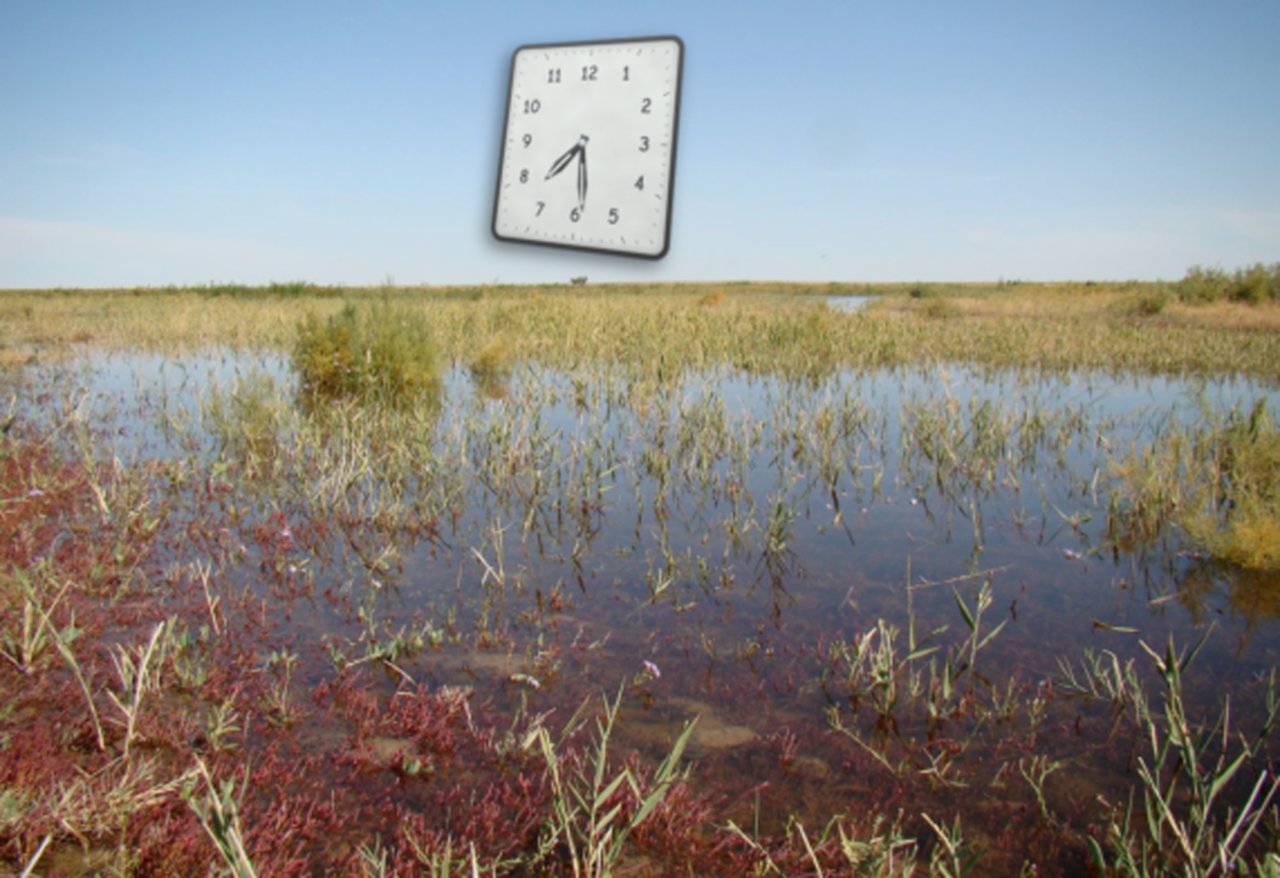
7:29
